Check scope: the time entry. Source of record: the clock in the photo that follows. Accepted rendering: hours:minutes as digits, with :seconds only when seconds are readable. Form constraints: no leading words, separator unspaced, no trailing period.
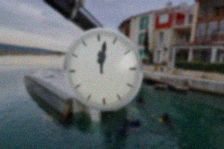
12:02
